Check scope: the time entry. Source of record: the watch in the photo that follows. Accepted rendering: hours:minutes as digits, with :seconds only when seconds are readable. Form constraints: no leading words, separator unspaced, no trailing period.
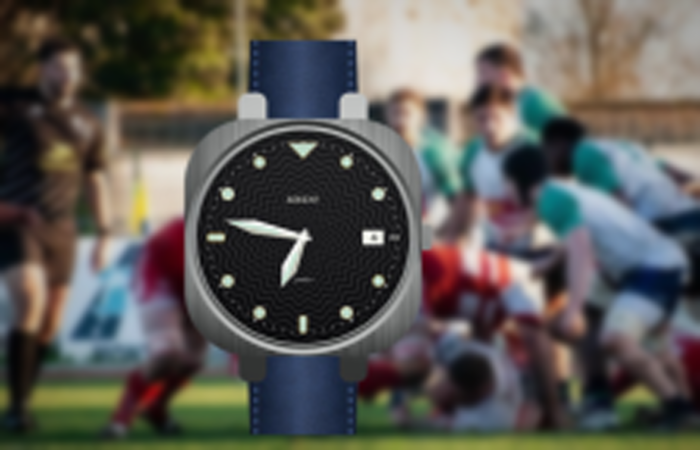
6:47
